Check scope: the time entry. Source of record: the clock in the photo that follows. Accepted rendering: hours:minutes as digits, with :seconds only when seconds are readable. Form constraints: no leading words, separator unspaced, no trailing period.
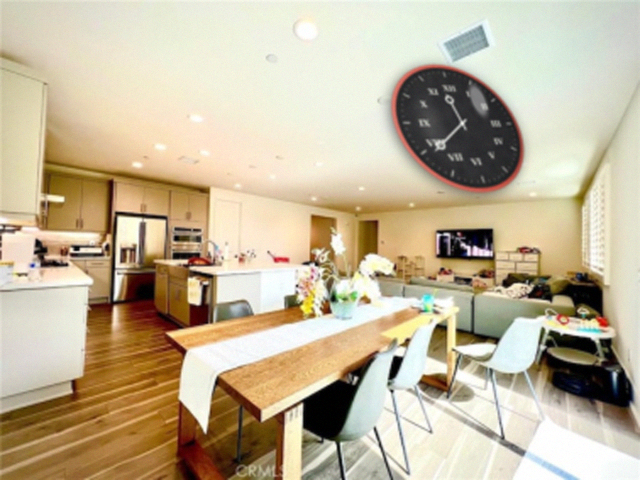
11:39
